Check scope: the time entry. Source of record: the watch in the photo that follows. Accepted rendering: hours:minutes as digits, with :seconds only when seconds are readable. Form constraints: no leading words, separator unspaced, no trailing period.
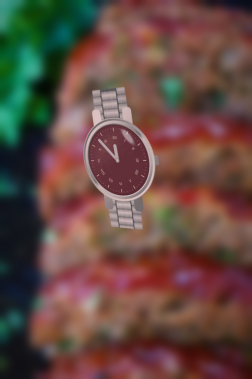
11:53
